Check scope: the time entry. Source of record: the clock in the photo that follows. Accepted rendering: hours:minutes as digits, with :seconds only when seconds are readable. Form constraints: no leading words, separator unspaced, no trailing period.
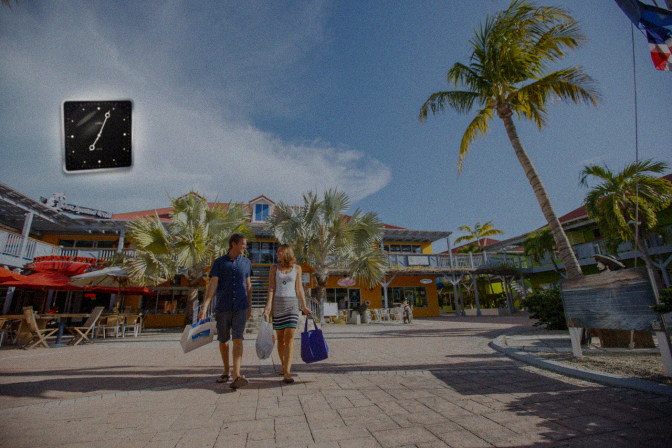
7:04
